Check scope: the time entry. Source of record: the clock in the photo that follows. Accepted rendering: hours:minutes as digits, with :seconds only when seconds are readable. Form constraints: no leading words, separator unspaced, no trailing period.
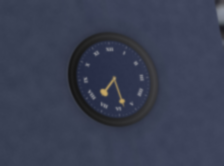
7:28
